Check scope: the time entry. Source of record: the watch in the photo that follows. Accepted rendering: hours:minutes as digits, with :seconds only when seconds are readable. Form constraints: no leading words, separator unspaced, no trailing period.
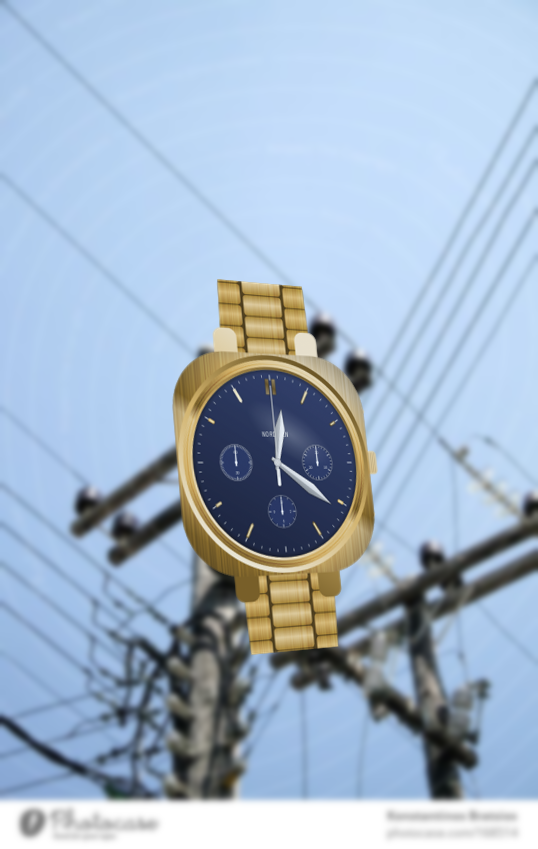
12:21
